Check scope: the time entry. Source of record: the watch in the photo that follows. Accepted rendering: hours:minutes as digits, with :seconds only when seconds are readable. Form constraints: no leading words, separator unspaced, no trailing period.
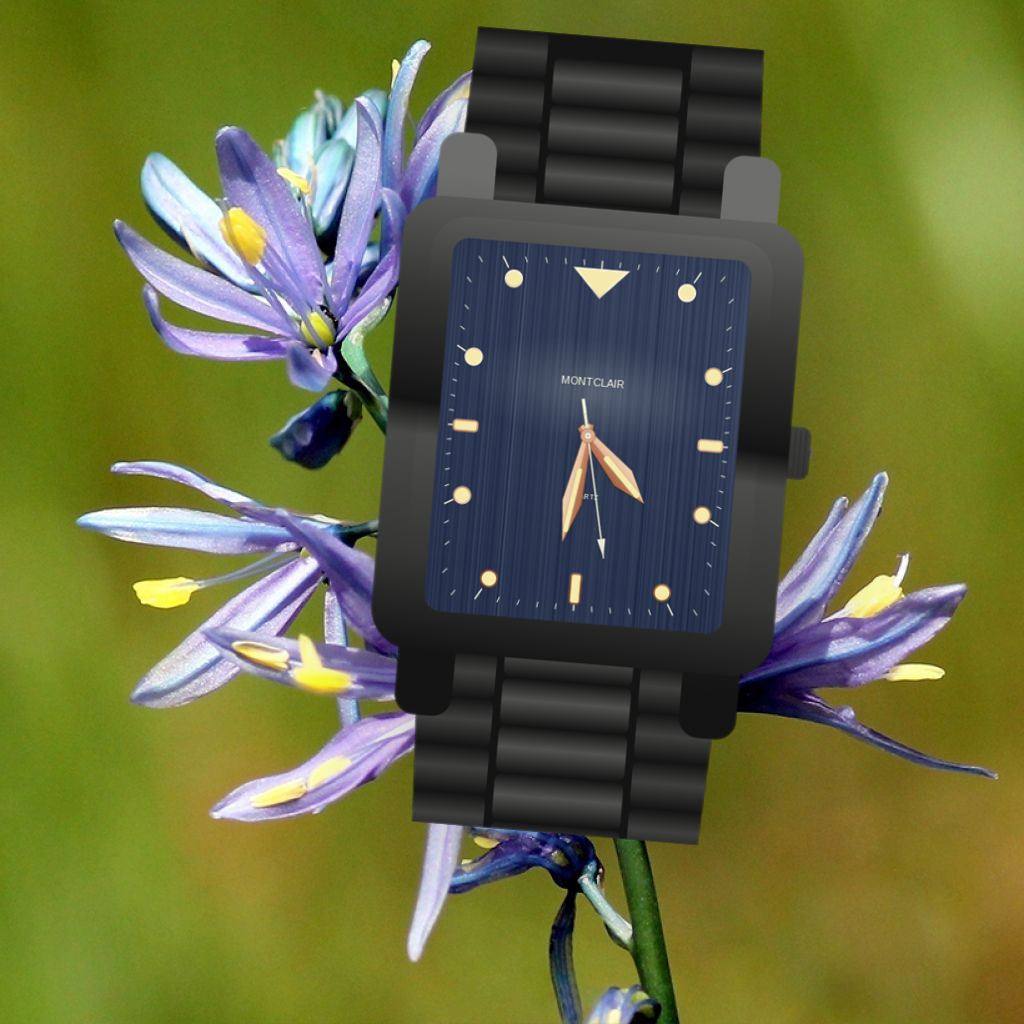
4:31:28
